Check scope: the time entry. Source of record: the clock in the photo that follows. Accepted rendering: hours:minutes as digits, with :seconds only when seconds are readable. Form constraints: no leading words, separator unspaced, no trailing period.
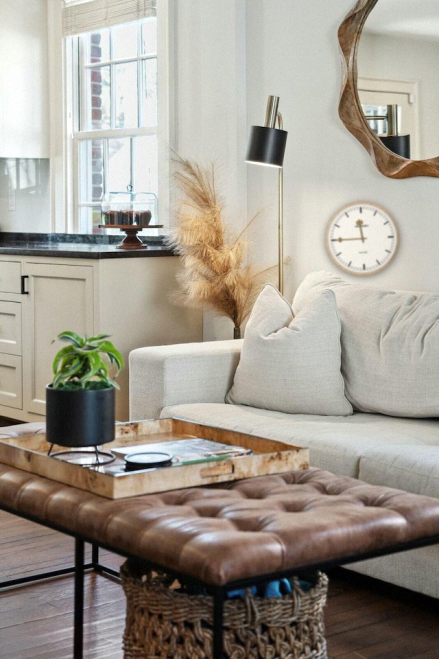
11:45
